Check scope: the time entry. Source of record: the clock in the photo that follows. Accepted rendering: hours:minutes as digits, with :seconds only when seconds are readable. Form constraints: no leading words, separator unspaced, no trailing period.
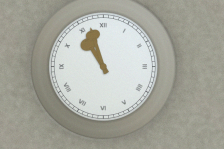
10:57
